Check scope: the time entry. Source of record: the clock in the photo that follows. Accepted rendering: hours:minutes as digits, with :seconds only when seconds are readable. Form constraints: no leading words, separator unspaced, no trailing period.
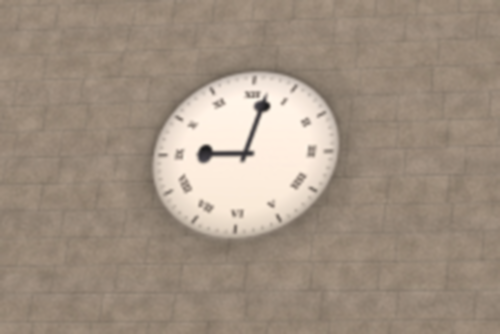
9:02
